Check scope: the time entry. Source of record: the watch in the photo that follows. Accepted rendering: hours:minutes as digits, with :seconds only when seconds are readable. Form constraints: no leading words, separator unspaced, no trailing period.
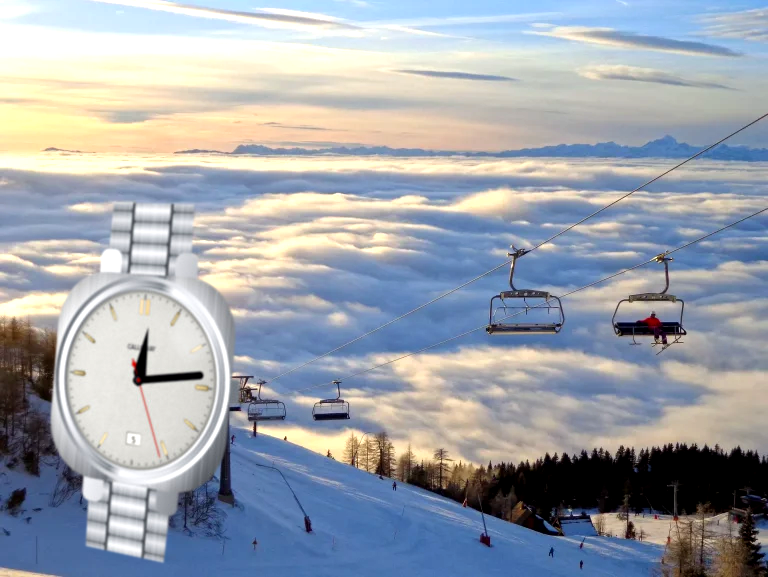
12:13:26
